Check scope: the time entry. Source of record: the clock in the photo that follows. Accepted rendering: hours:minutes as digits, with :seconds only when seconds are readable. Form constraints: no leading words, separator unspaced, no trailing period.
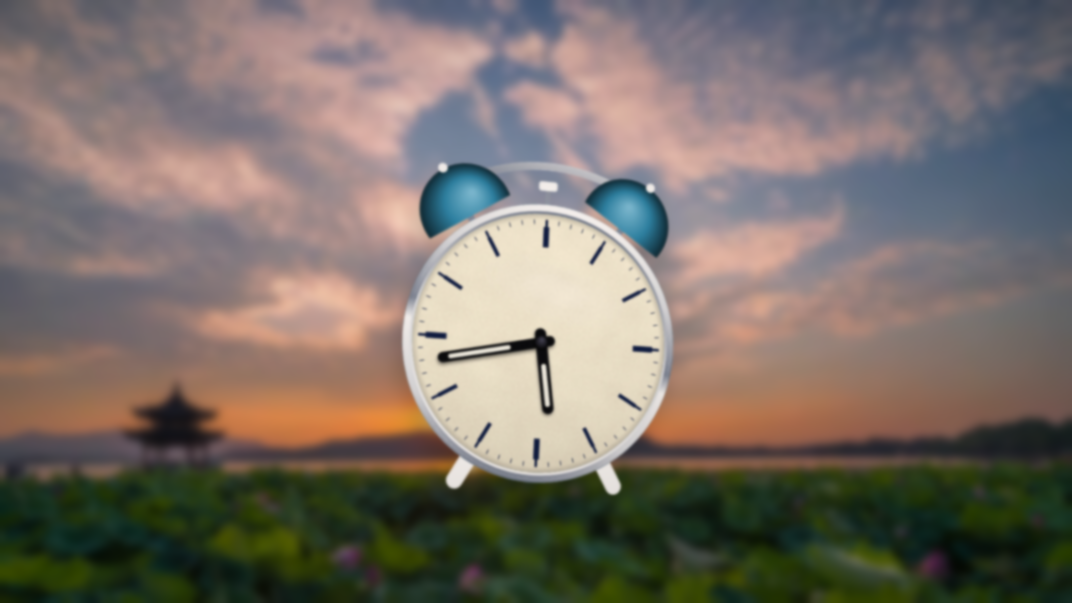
5:43
